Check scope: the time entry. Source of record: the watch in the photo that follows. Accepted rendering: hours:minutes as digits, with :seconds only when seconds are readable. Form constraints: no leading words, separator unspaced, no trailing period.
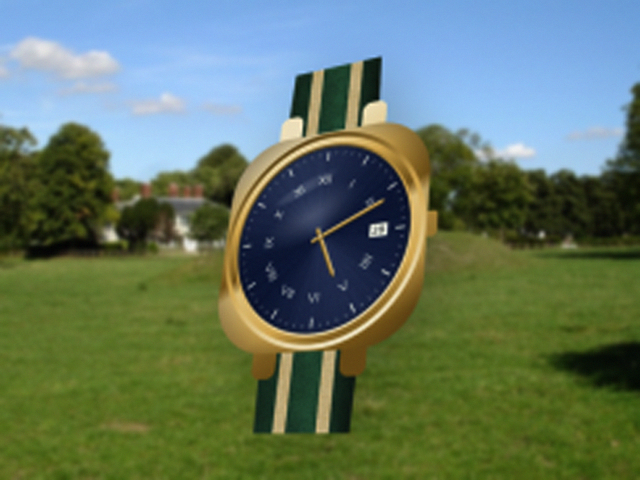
5:11
